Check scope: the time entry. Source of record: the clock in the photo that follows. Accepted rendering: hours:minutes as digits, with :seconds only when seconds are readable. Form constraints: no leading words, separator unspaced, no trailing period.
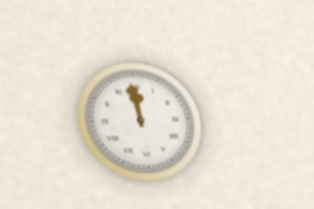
11:59
